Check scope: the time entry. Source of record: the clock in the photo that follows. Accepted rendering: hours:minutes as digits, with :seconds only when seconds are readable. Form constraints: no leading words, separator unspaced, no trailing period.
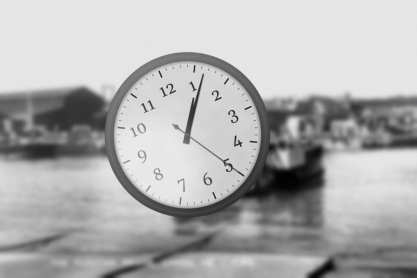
1:06:25
